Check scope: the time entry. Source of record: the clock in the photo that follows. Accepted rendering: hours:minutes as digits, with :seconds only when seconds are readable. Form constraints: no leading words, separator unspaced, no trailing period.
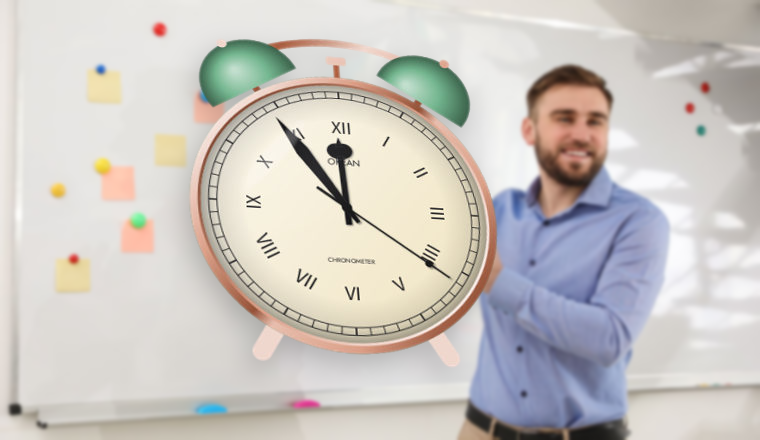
11:54:21
